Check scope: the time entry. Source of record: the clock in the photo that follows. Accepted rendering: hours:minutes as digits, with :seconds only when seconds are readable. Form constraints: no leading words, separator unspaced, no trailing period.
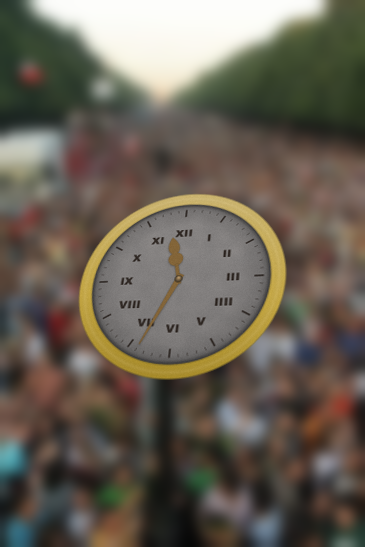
11:34
